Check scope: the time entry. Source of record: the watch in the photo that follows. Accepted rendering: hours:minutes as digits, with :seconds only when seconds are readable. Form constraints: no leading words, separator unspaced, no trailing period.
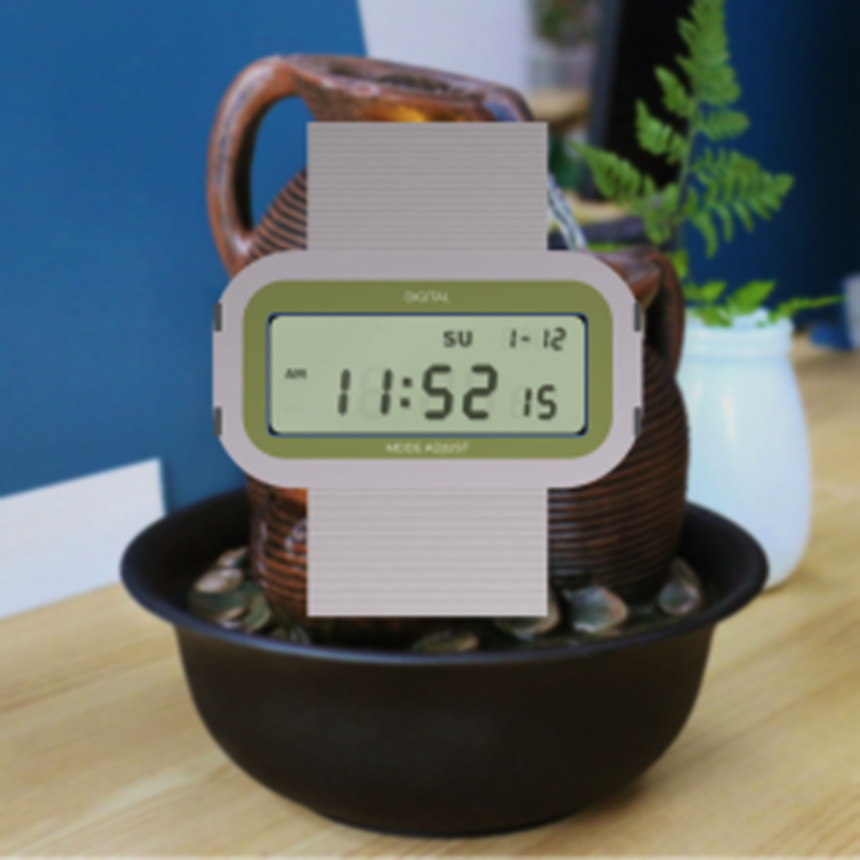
11:52:15
